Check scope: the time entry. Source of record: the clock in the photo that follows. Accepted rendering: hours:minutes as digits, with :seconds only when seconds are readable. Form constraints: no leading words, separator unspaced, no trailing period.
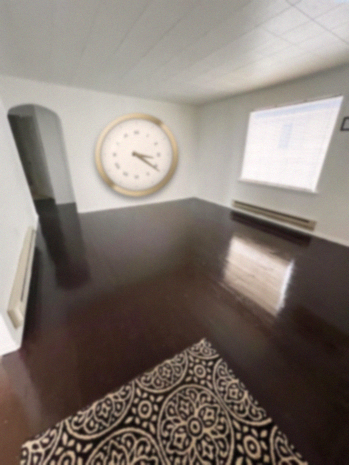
3:21
